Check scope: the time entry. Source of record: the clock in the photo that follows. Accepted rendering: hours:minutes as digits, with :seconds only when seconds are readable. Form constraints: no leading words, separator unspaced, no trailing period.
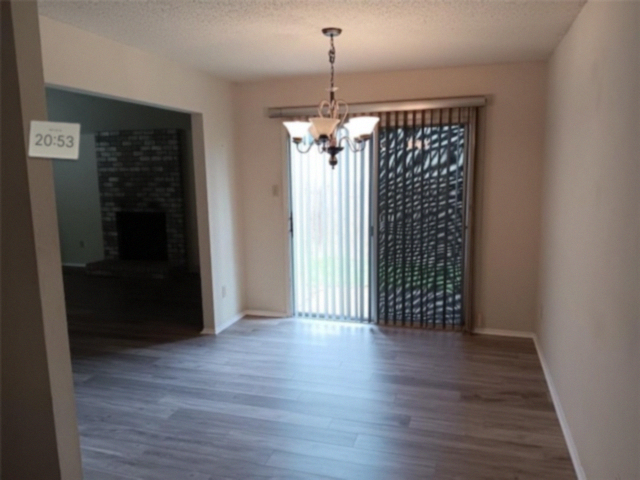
20:53
